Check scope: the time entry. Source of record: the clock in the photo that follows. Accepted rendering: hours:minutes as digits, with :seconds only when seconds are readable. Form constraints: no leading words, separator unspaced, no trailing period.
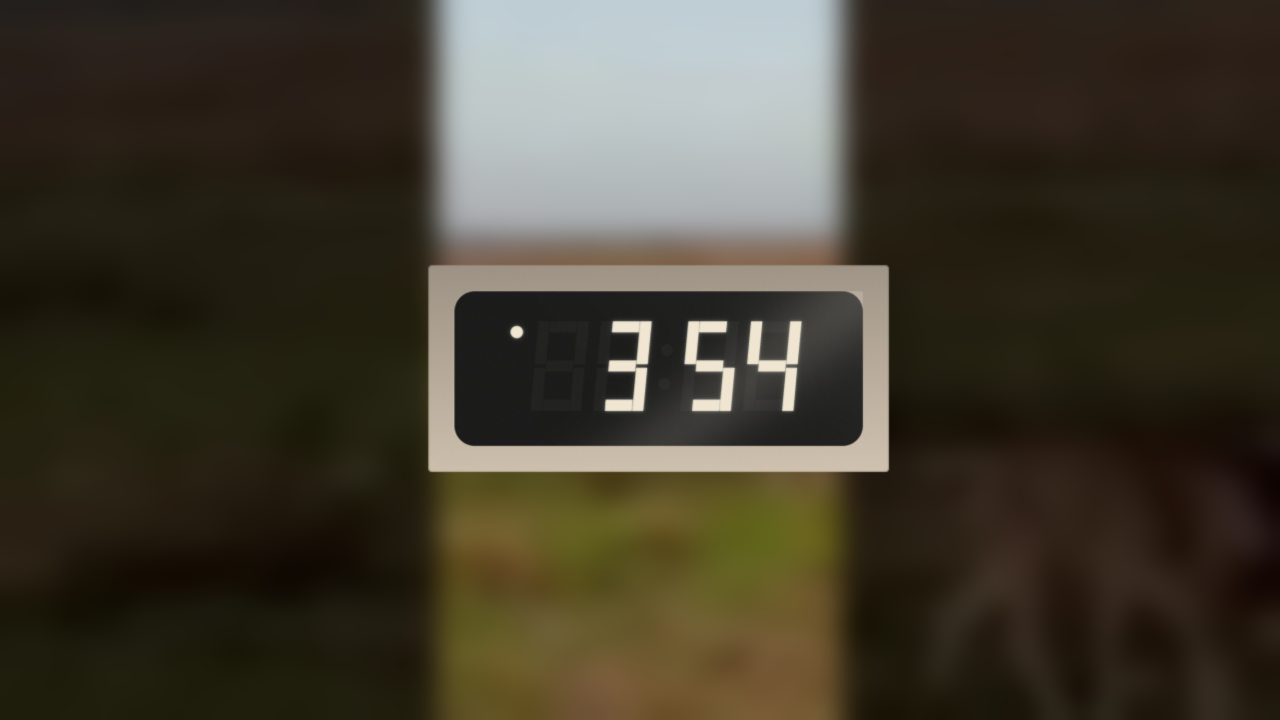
3:54
